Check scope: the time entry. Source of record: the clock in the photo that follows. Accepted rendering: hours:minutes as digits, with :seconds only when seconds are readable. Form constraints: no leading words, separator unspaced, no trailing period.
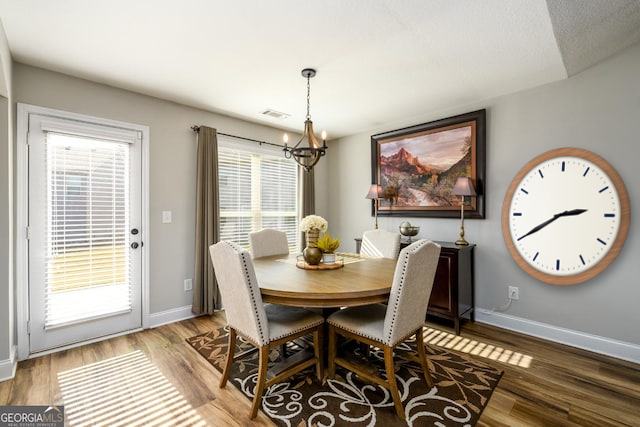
2:40
